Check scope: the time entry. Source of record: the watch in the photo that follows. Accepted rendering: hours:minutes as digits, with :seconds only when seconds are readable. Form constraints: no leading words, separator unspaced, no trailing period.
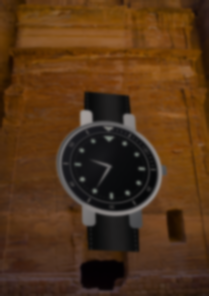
9:35
